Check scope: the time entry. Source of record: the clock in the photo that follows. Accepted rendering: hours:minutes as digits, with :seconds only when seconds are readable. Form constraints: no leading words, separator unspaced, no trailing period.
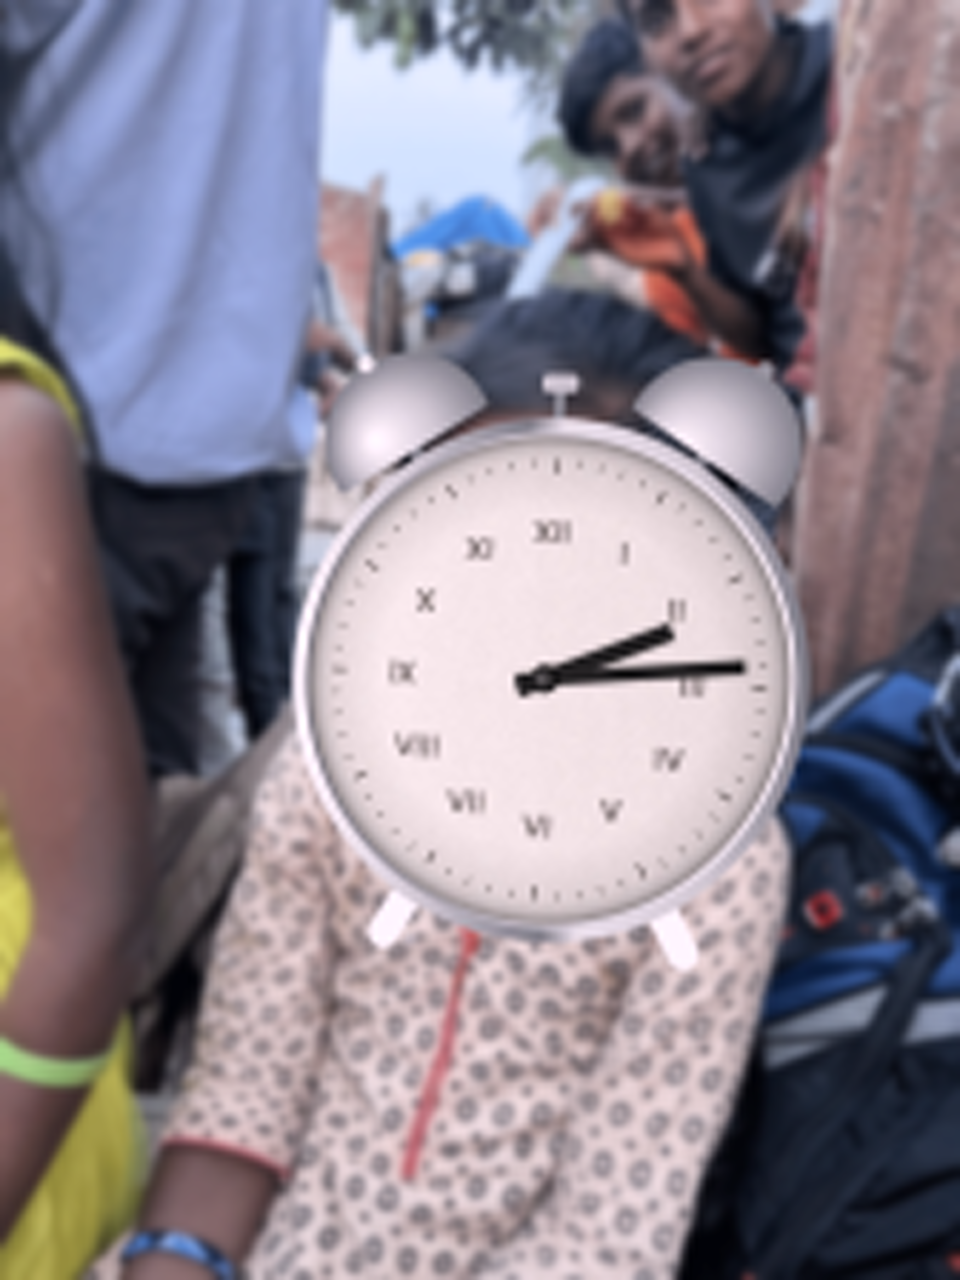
2:14
